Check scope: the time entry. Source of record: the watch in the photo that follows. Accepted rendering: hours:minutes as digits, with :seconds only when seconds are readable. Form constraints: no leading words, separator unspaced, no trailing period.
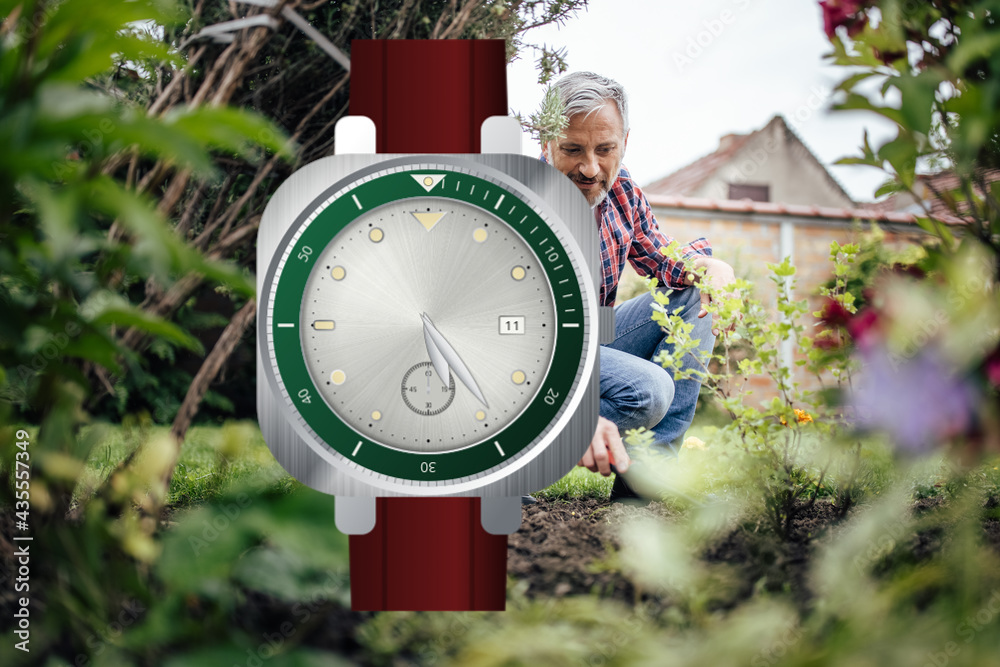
5:24
